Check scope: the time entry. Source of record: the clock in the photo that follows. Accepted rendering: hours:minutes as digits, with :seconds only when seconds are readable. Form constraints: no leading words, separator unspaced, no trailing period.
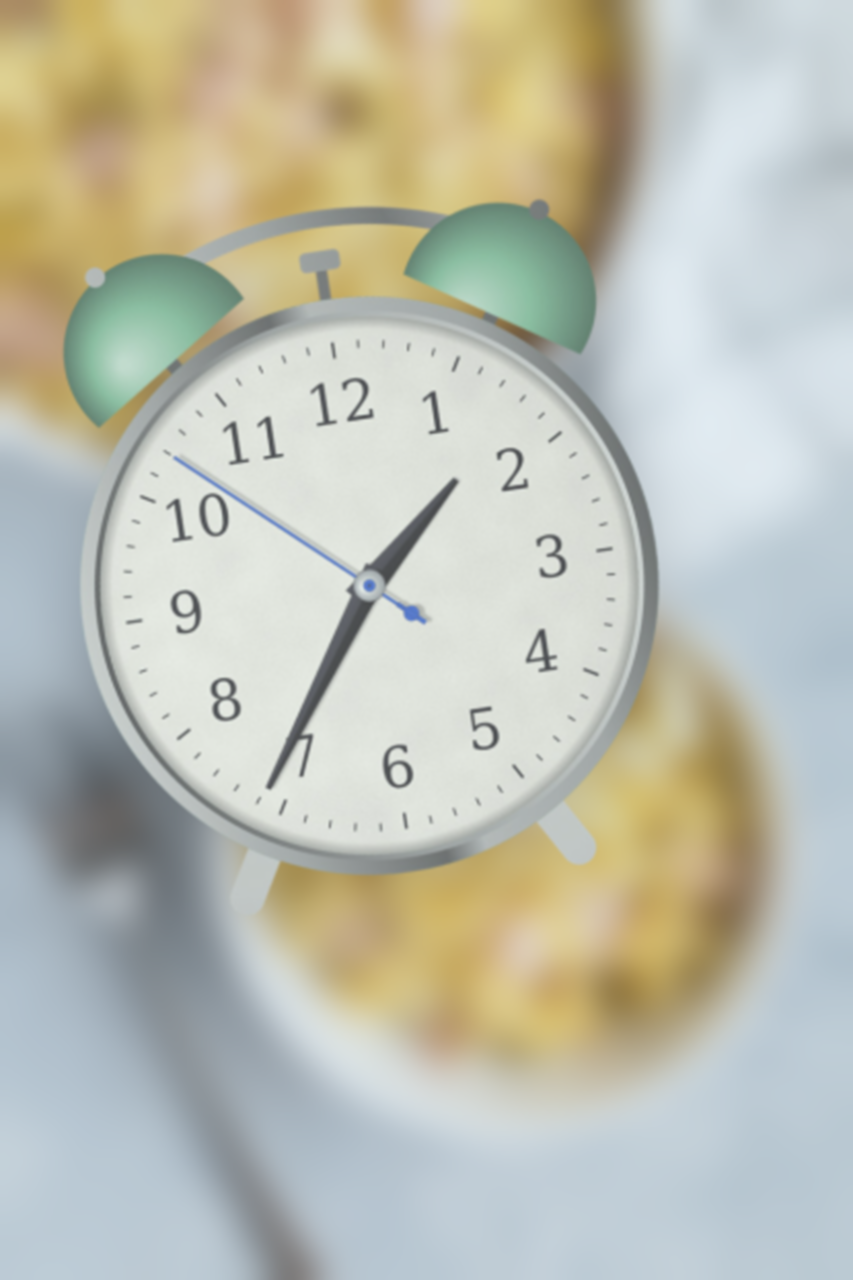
1:35:52
